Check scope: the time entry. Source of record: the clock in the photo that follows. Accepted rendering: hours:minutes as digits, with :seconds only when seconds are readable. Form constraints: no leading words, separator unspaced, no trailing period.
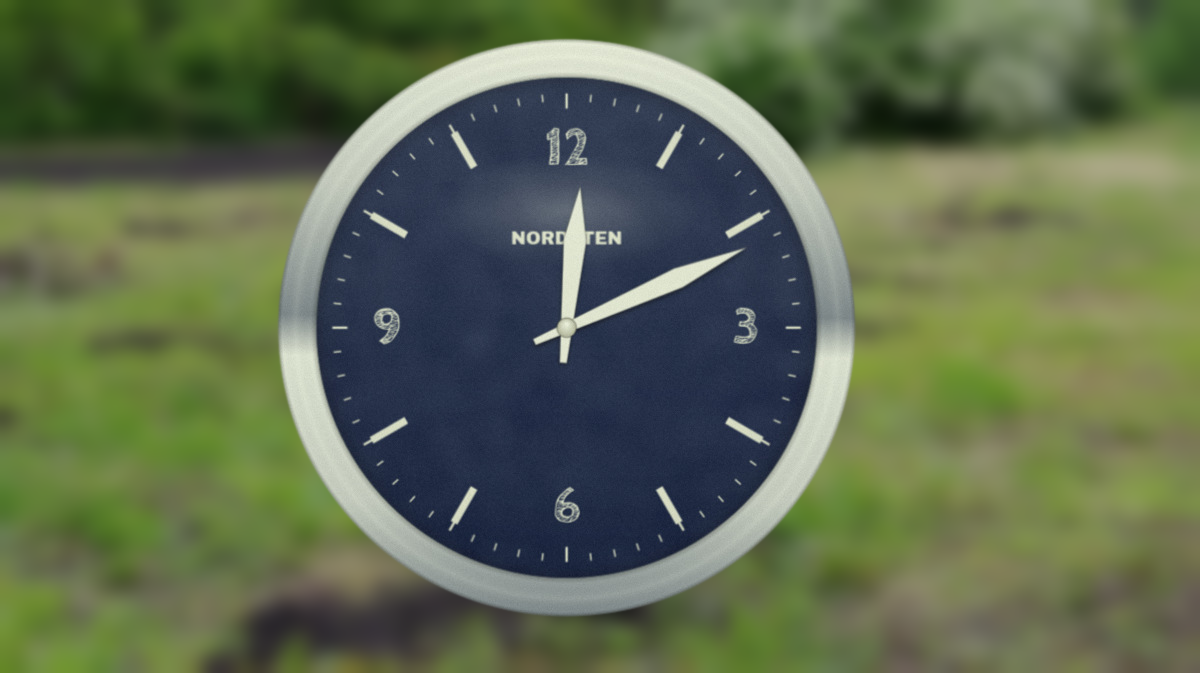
12:11
